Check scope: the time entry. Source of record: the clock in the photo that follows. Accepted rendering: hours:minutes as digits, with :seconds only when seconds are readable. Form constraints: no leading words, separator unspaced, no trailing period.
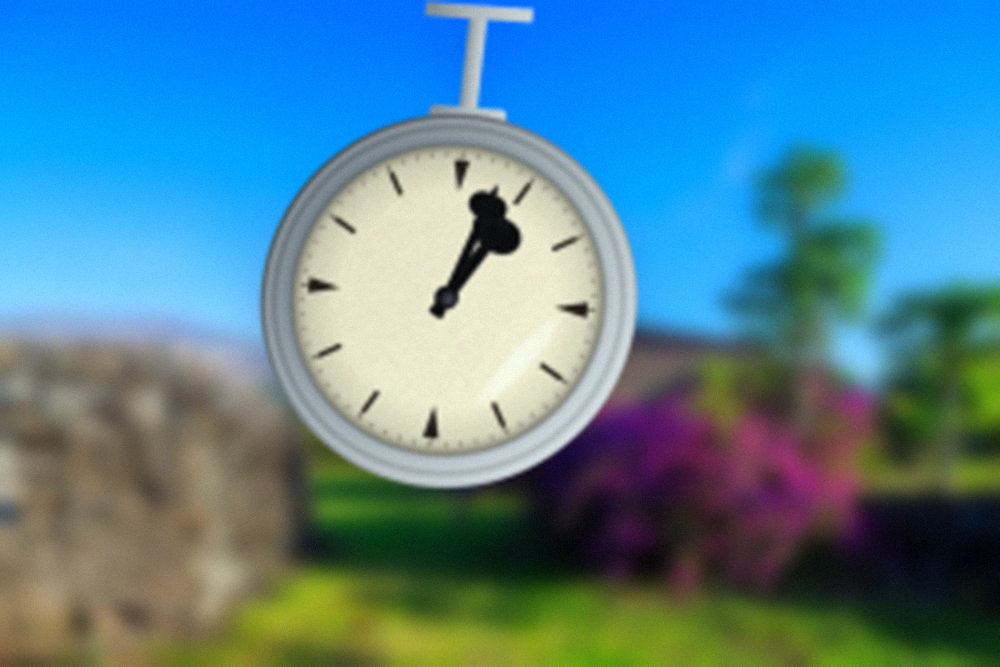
1:03
